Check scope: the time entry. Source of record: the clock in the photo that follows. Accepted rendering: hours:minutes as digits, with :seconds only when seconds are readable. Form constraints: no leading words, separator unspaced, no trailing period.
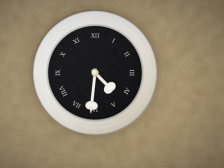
4:31
